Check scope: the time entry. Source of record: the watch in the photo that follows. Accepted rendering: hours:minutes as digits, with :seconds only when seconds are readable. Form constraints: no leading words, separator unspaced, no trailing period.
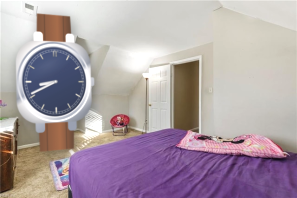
8:41
